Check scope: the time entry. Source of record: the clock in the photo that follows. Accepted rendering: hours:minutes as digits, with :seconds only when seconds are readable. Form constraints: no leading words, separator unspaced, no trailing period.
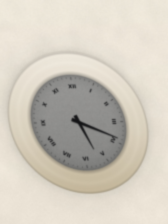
5:19
